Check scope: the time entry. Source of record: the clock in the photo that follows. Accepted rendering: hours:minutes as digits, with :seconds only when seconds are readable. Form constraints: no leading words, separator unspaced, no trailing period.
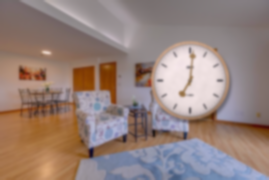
7:01
